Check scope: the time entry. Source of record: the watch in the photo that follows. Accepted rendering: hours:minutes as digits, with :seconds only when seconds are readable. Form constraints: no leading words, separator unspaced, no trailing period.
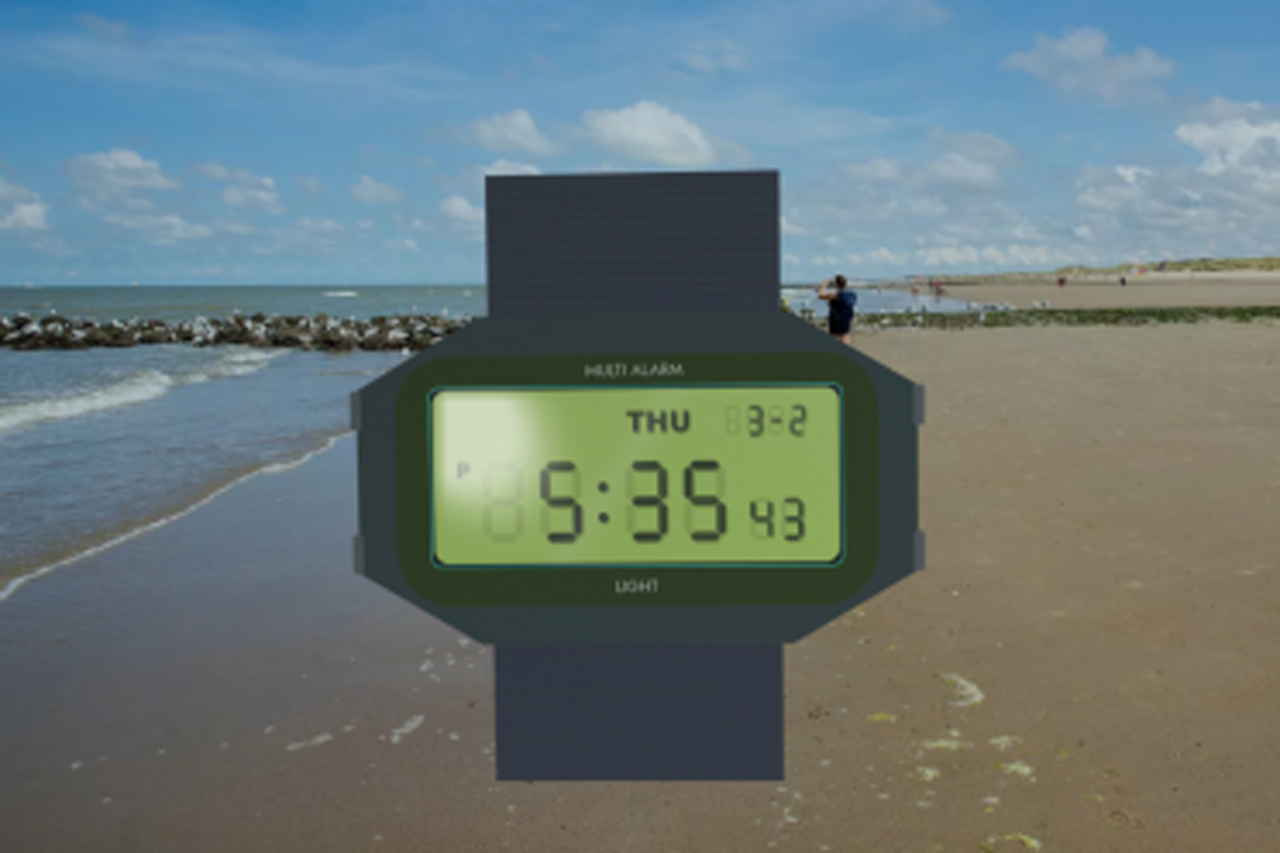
5:35:43
